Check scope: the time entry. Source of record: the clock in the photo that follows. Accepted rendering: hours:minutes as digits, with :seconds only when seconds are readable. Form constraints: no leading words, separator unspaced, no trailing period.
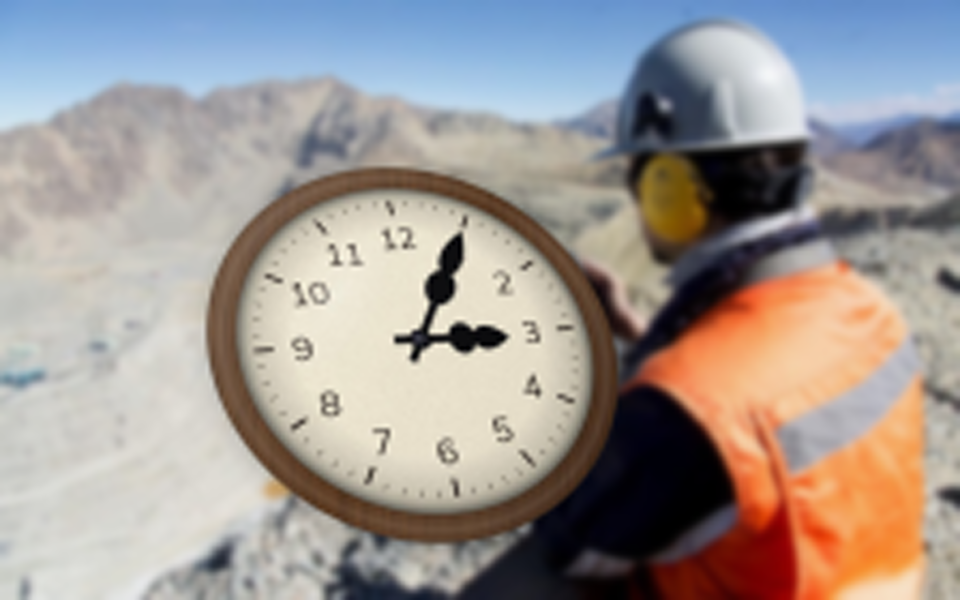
3:05
